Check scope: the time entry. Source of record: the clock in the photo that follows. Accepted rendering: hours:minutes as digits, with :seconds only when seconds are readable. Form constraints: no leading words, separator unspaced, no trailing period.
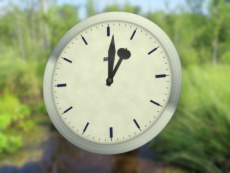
1:01
